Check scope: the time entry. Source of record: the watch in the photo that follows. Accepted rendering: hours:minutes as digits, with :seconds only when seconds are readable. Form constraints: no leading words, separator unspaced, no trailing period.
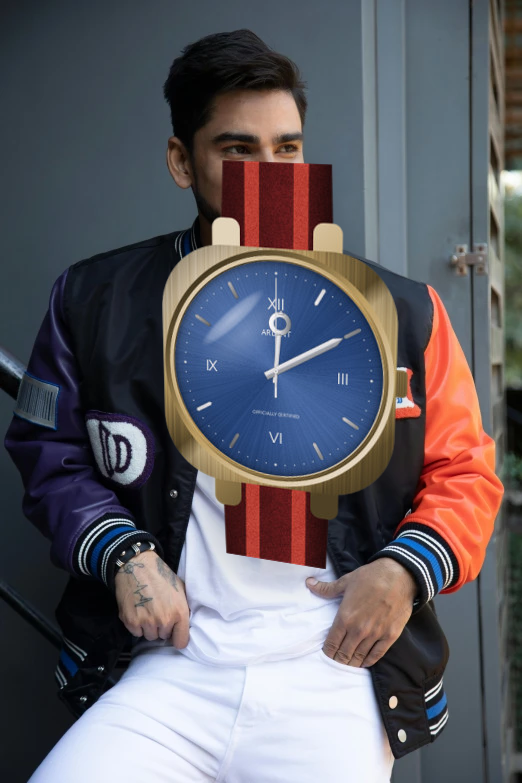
12:10:00
